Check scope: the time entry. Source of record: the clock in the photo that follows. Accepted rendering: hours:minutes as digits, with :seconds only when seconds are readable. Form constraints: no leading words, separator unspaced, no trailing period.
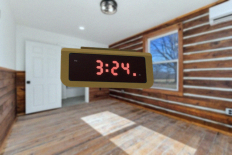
3:24
